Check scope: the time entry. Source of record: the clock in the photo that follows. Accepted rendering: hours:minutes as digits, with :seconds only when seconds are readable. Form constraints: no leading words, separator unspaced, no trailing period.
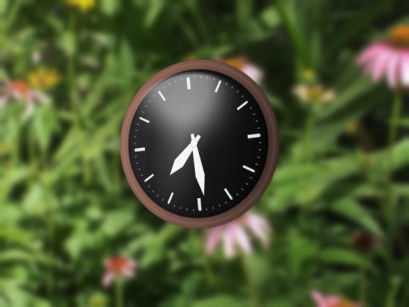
7:29
